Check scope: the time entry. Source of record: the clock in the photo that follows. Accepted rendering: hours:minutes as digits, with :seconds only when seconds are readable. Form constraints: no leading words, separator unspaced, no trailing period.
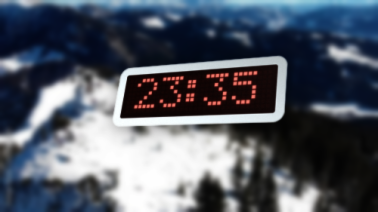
23:35
